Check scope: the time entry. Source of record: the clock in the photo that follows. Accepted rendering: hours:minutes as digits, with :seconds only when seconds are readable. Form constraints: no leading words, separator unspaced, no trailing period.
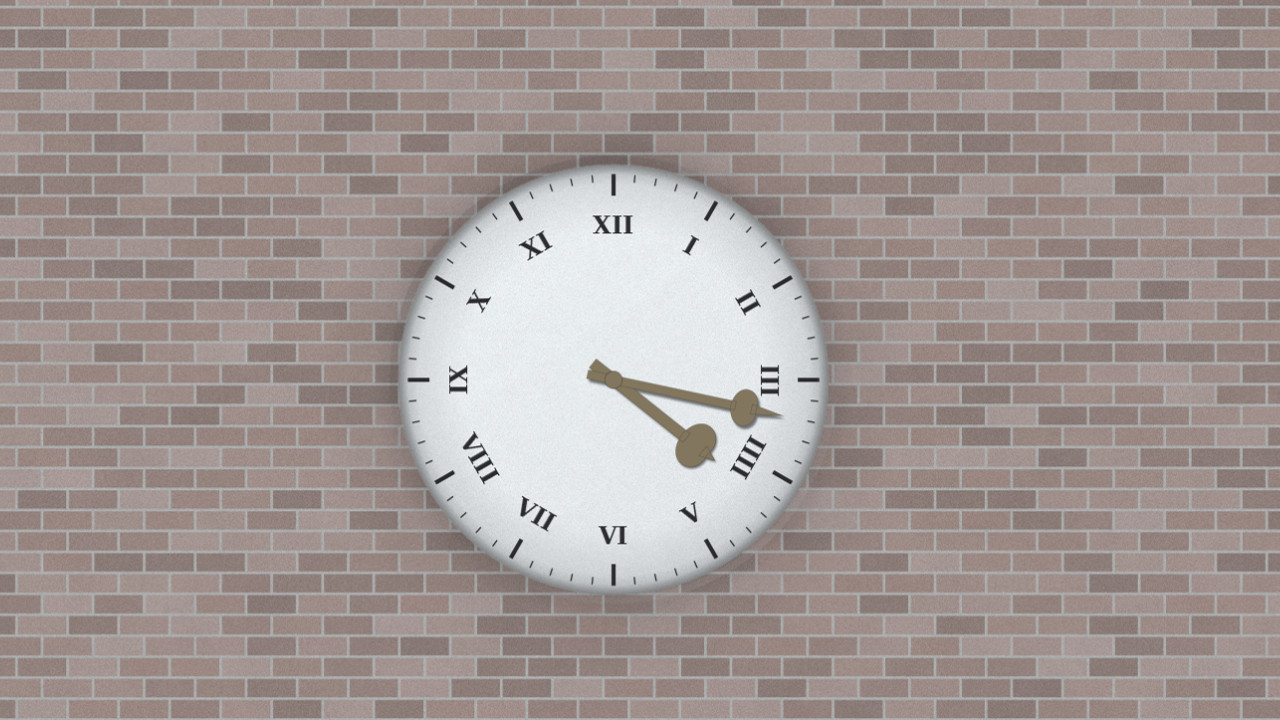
4:17
